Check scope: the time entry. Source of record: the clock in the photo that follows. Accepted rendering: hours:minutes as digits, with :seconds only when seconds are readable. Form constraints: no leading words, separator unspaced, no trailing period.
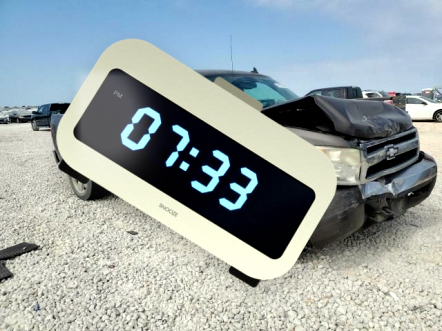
7:33
